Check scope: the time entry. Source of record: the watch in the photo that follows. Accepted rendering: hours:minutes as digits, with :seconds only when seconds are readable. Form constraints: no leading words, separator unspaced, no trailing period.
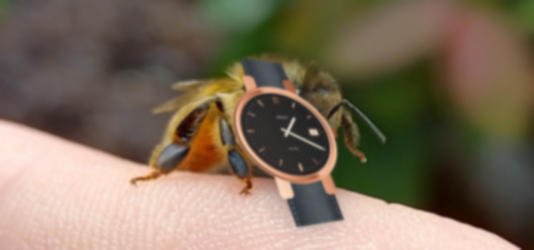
1:20
